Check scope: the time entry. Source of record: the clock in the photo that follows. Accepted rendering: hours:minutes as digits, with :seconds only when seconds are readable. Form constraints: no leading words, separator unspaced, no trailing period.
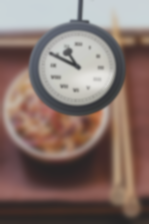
10:49
